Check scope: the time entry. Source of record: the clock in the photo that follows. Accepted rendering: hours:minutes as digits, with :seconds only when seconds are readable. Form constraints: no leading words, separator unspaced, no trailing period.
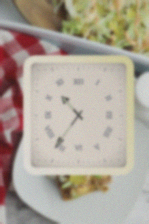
10:36
